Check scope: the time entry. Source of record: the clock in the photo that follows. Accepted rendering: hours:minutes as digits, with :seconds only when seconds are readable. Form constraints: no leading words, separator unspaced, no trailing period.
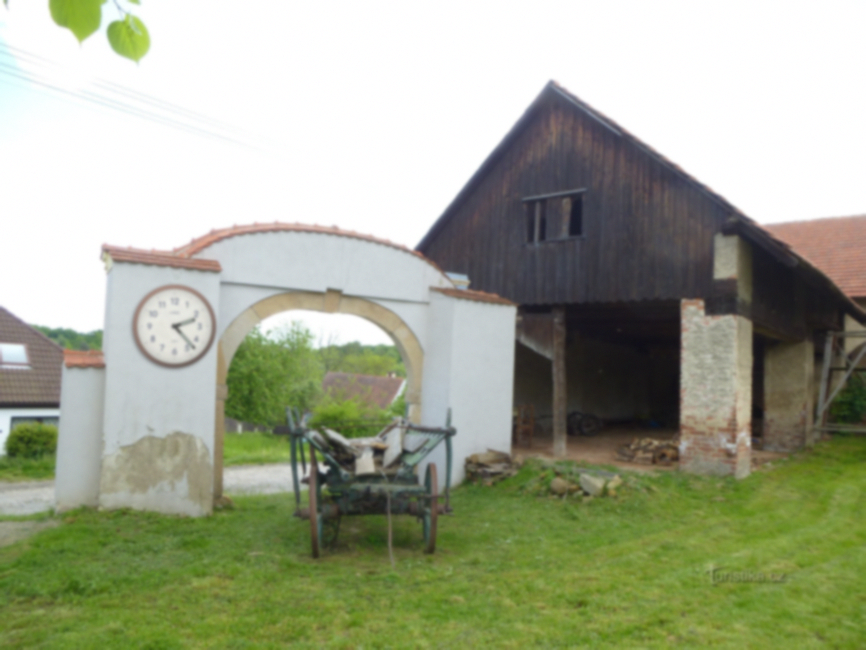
2:23
